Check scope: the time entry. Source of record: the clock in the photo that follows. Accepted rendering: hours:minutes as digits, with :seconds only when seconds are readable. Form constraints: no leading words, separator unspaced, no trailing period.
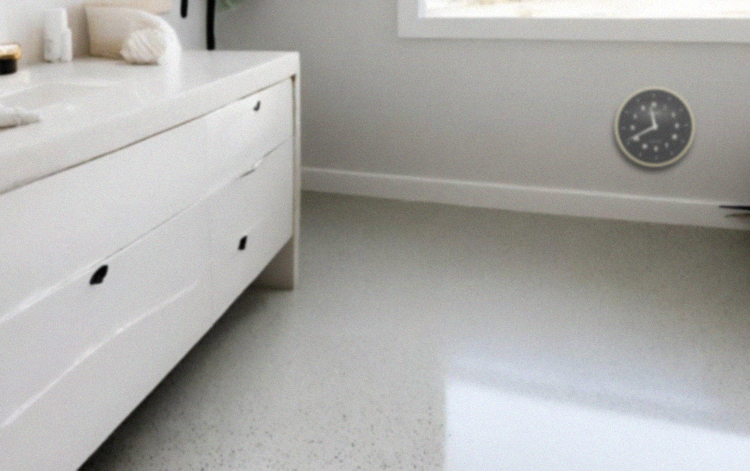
11:41
